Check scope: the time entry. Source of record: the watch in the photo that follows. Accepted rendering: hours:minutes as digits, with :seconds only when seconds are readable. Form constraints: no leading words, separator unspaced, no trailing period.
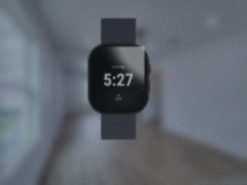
5:27
